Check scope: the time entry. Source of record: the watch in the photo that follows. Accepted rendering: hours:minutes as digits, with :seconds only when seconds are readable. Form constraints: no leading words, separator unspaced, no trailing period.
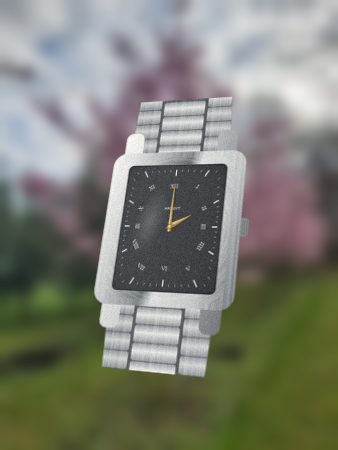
2:00
